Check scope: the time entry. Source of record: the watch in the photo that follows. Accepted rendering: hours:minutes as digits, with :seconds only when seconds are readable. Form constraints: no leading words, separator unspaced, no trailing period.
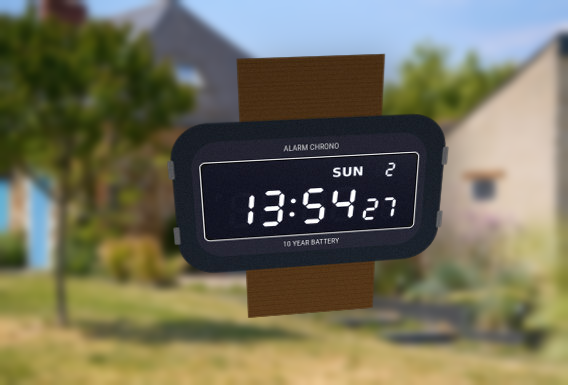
13:54:27
